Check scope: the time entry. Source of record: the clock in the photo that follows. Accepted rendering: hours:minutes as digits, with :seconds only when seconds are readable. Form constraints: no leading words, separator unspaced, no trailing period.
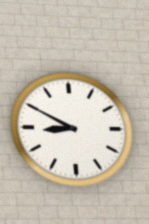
8:50
